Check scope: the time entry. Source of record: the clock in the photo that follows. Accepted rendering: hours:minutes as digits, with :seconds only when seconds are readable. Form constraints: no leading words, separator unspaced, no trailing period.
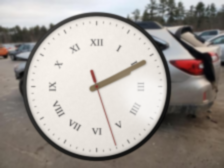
2:10:27
